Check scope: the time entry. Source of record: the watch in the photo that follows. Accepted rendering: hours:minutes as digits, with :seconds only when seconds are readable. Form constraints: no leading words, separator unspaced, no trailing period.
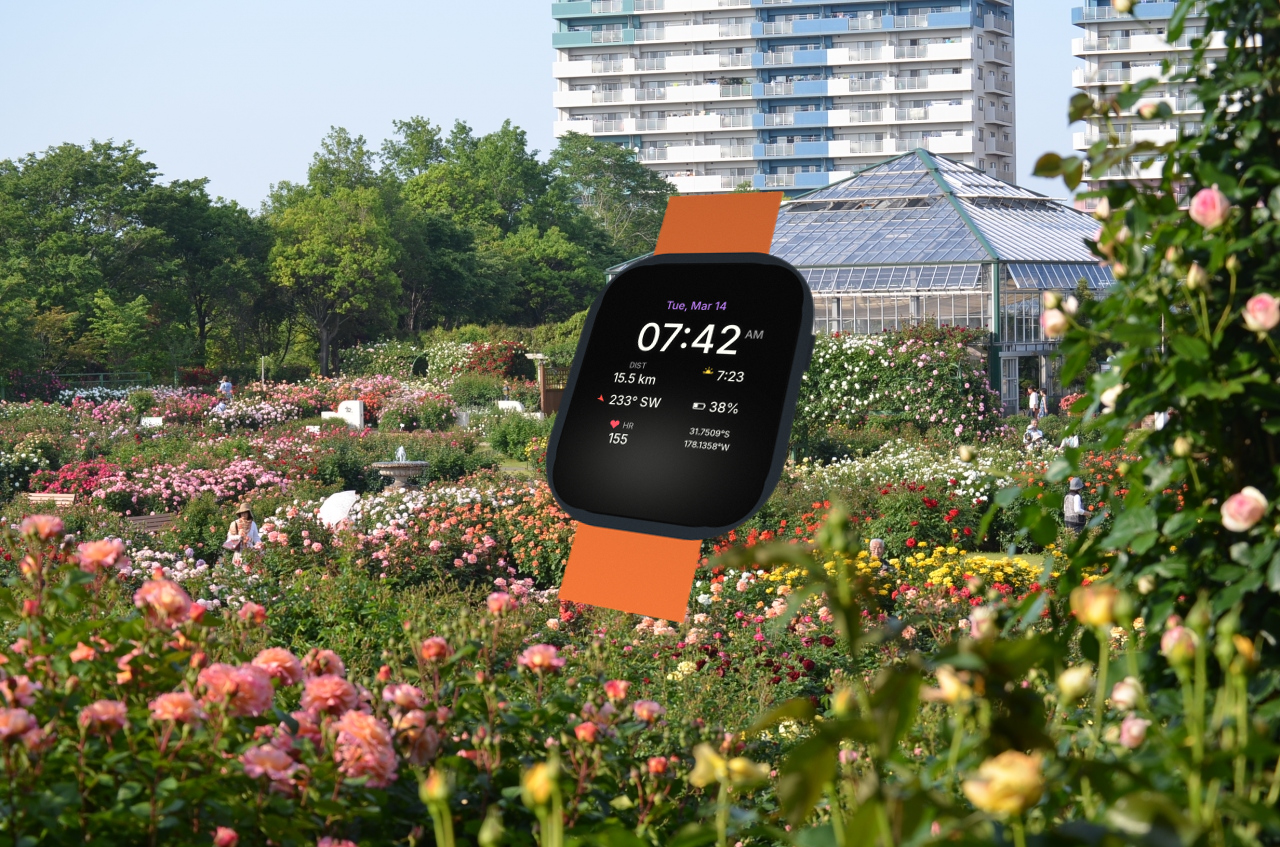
7:42
